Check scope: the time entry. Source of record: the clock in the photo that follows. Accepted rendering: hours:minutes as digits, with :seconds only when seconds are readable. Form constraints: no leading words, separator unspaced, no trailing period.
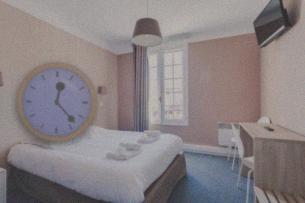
12:23
